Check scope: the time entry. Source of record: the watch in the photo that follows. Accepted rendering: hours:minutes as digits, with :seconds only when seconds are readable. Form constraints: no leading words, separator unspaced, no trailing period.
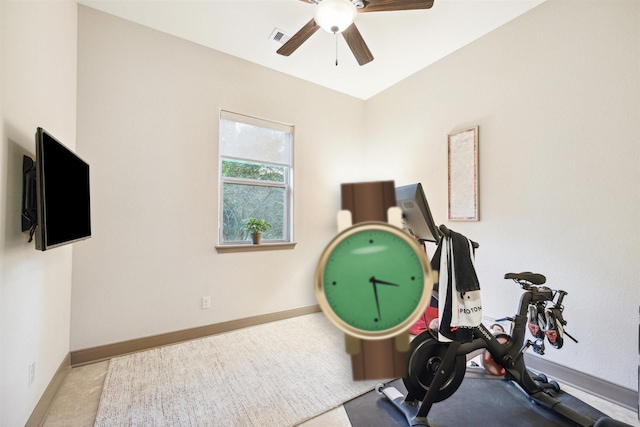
3:29
